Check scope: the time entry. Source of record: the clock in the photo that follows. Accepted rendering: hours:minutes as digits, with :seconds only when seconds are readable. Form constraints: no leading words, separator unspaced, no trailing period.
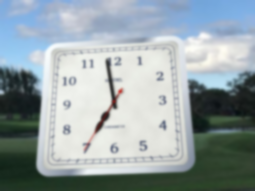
6:58:35
